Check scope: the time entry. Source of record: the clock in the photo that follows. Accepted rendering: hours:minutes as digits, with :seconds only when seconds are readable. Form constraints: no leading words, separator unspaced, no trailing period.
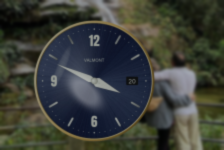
3:49
